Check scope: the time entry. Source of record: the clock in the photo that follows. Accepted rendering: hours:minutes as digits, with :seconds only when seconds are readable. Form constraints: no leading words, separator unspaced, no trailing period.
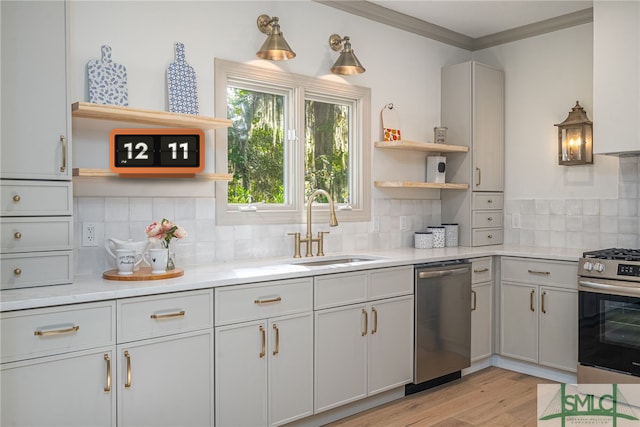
12:11
